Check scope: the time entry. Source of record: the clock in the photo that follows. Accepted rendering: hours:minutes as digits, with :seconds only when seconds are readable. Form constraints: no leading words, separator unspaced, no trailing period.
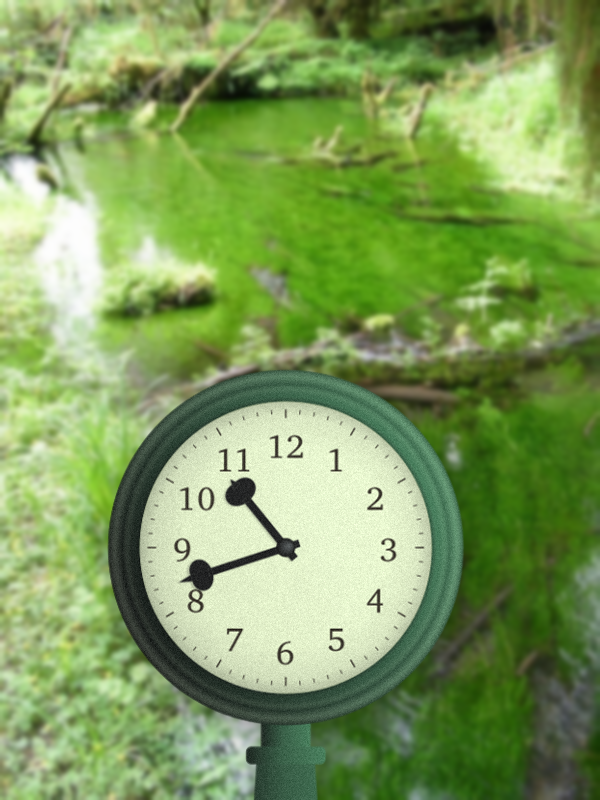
10:42
